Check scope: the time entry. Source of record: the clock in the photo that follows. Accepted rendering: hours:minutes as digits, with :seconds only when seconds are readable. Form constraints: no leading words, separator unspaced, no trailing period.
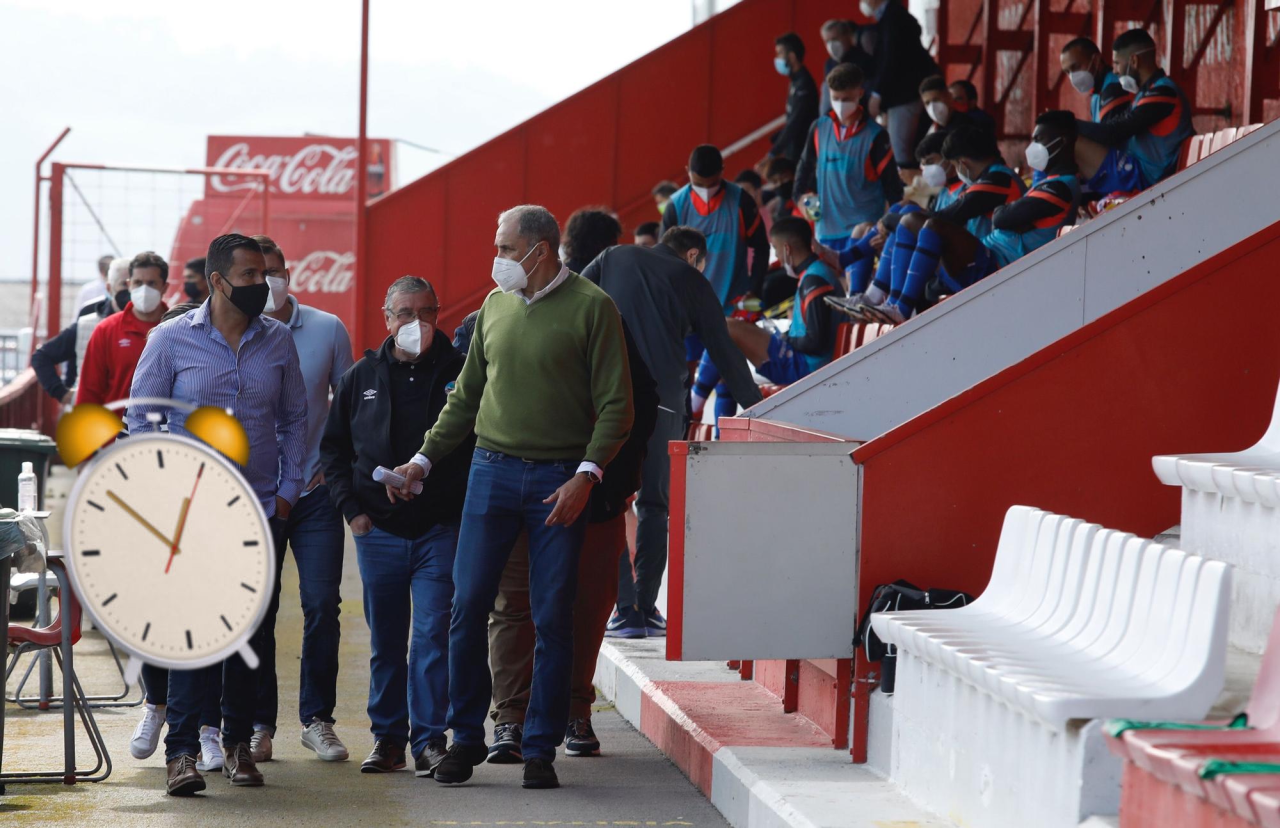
12:52:05
